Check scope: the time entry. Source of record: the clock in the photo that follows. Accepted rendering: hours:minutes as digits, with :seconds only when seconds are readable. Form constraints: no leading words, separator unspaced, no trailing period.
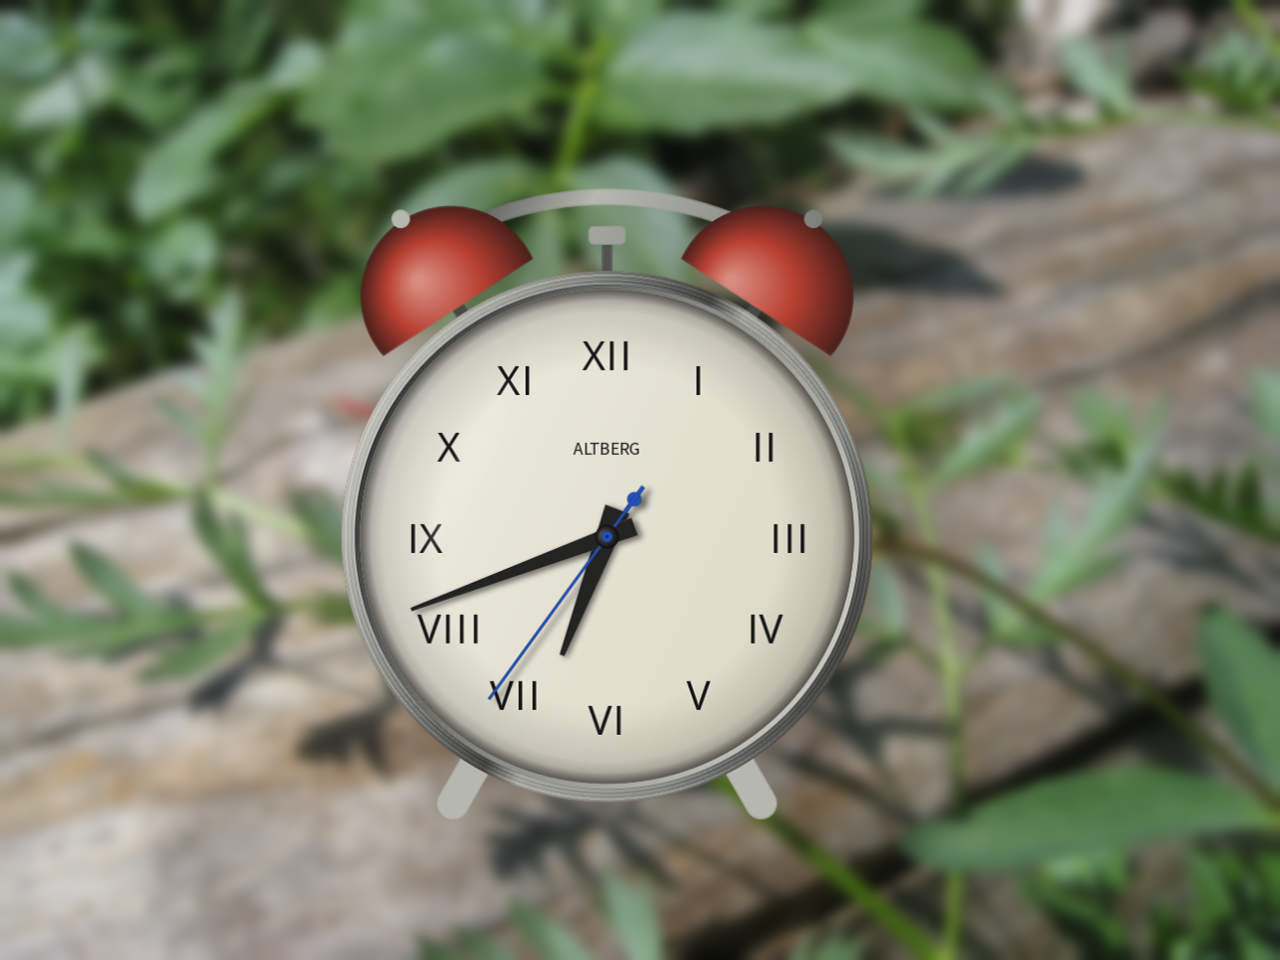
6:41:36
